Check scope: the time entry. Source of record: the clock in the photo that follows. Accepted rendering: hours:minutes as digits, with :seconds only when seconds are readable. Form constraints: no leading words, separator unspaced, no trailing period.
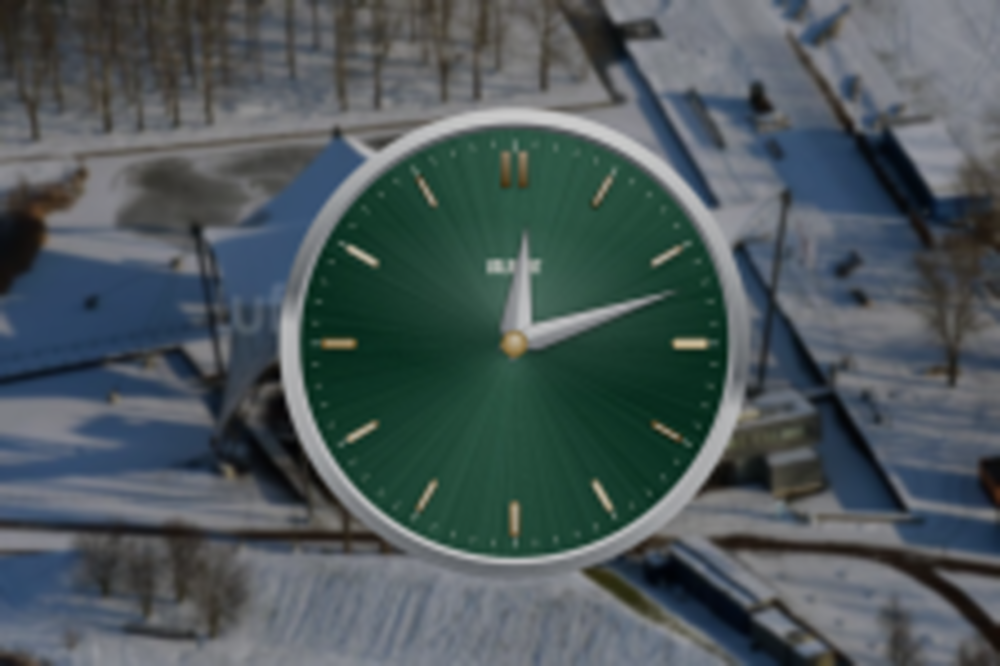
12:12
